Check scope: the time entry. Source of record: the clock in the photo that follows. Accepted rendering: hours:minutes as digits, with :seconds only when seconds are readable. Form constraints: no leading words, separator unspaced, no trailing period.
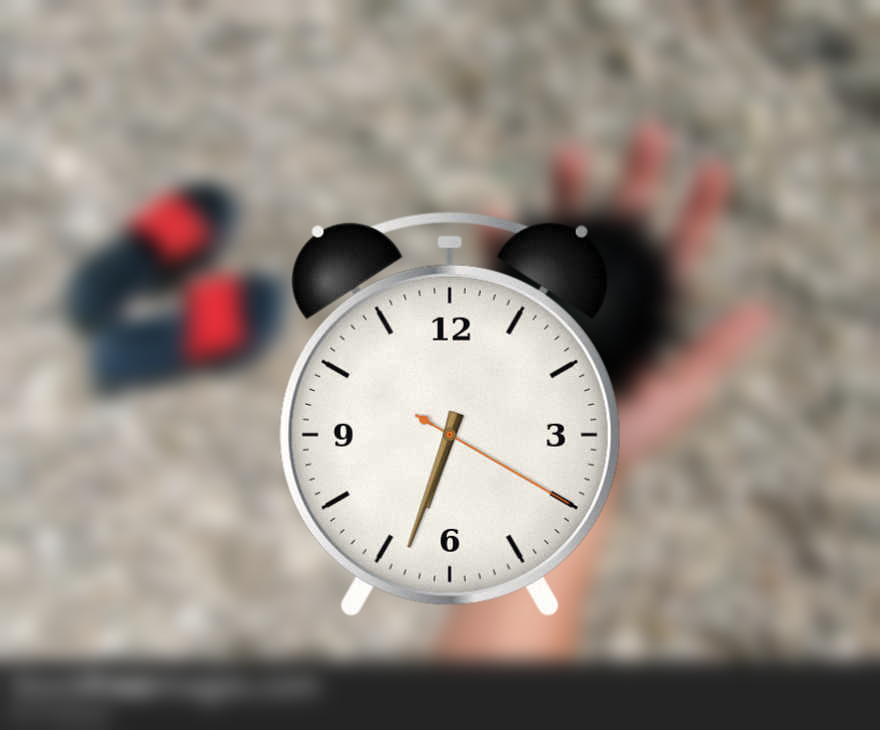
6:33:20
